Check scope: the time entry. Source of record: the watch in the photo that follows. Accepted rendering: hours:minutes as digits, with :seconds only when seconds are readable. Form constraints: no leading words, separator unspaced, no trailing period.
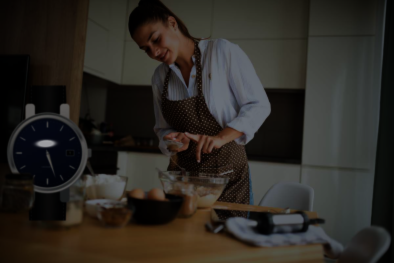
5:27
